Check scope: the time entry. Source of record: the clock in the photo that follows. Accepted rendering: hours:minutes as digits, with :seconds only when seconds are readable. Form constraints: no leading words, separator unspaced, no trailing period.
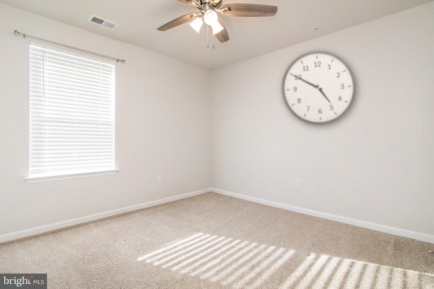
4:50
